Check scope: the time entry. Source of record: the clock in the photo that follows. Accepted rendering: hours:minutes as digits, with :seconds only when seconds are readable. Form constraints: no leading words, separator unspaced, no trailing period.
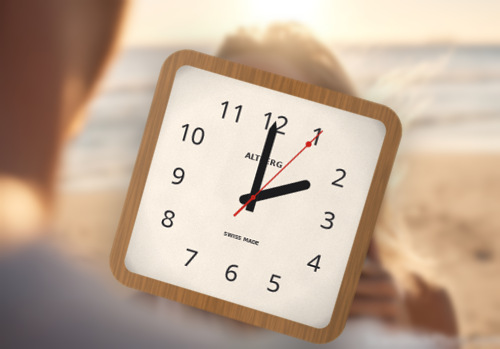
2:00:05
